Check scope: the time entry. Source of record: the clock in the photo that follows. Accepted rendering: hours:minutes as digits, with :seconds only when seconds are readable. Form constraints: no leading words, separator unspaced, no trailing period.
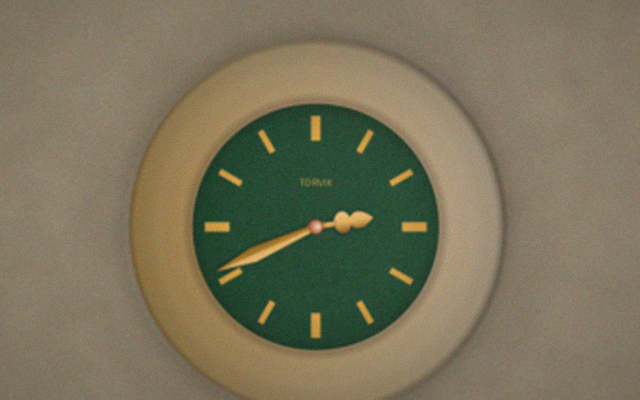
2:41
